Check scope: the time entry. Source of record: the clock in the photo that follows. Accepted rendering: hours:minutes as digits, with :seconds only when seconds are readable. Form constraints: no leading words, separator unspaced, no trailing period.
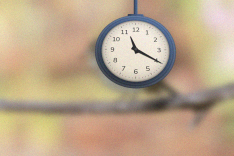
11:20
